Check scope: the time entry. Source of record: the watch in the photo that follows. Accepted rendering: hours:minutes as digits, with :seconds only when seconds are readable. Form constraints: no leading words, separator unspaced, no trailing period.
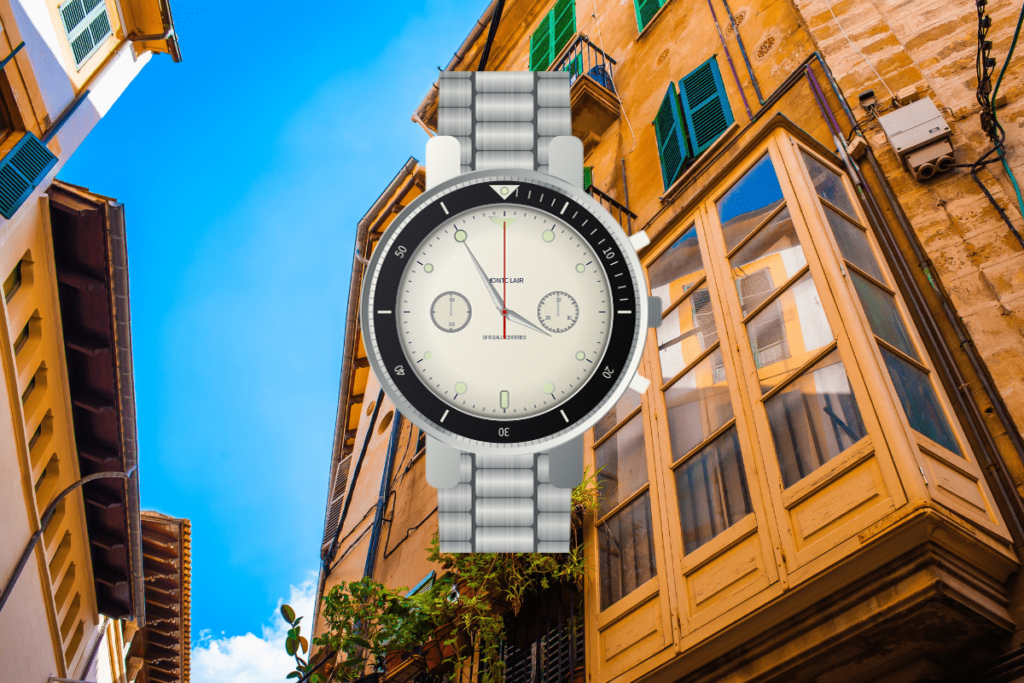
3:55
